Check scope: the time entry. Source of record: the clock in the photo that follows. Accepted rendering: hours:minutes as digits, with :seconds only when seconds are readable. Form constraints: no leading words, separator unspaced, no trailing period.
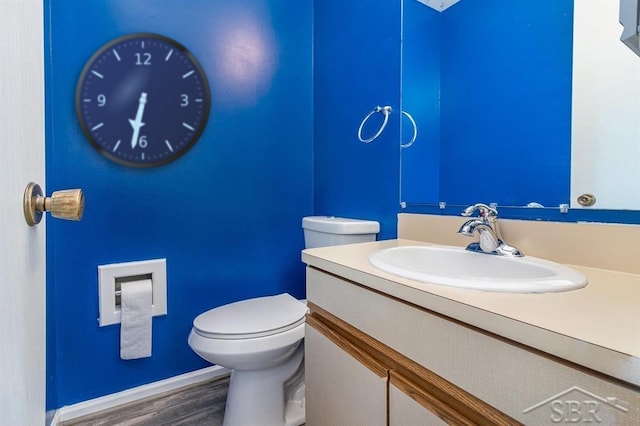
6:32
